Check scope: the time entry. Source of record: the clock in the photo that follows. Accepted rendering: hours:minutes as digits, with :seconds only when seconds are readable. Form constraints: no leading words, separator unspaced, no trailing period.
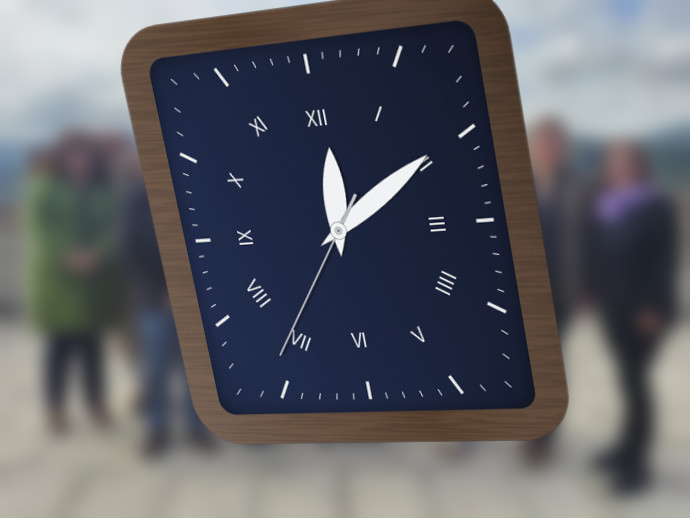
12:09:36
